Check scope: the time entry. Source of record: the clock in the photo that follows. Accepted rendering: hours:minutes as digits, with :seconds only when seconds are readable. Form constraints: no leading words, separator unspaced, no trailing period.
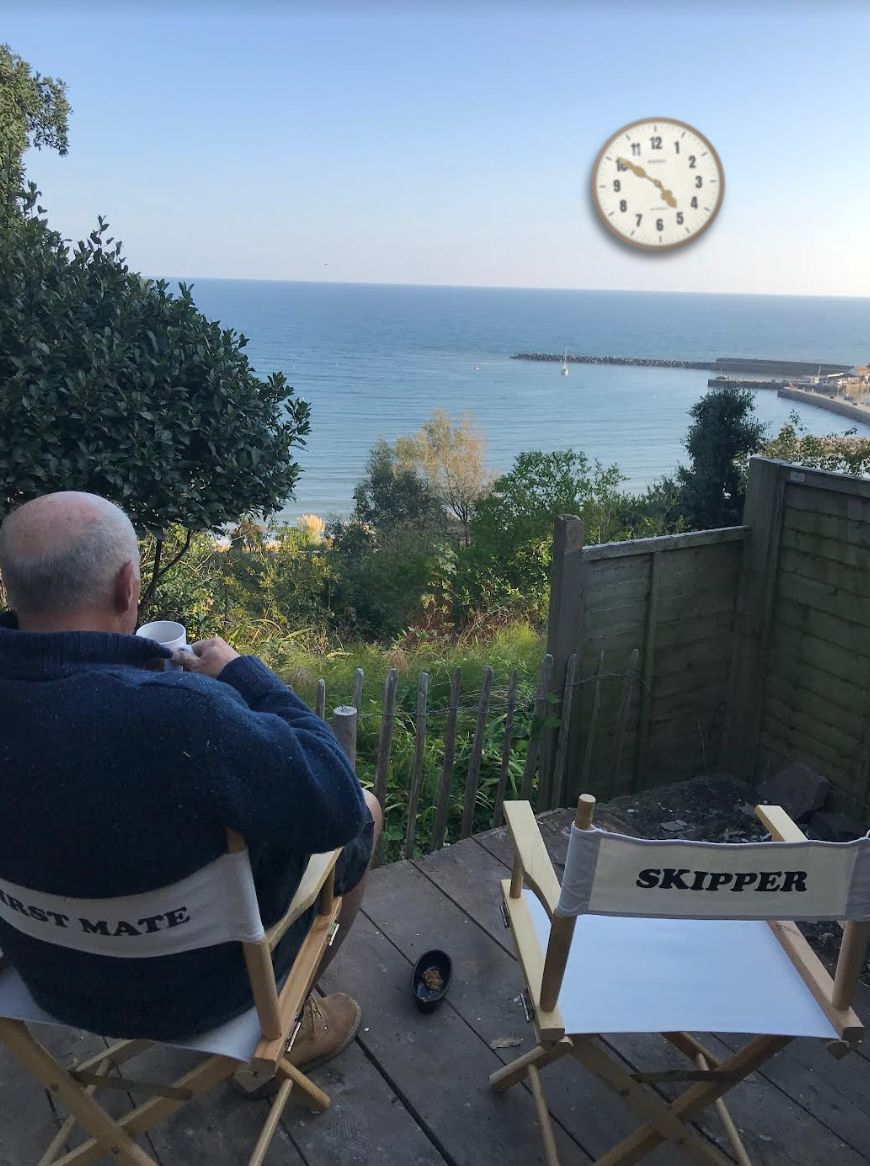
4:51
